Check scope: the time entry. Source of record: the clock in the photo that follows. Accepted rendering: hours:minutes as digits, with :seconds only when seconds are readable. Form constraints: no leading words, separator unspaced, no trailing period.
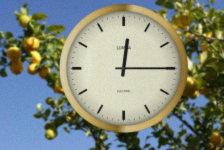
12:15
